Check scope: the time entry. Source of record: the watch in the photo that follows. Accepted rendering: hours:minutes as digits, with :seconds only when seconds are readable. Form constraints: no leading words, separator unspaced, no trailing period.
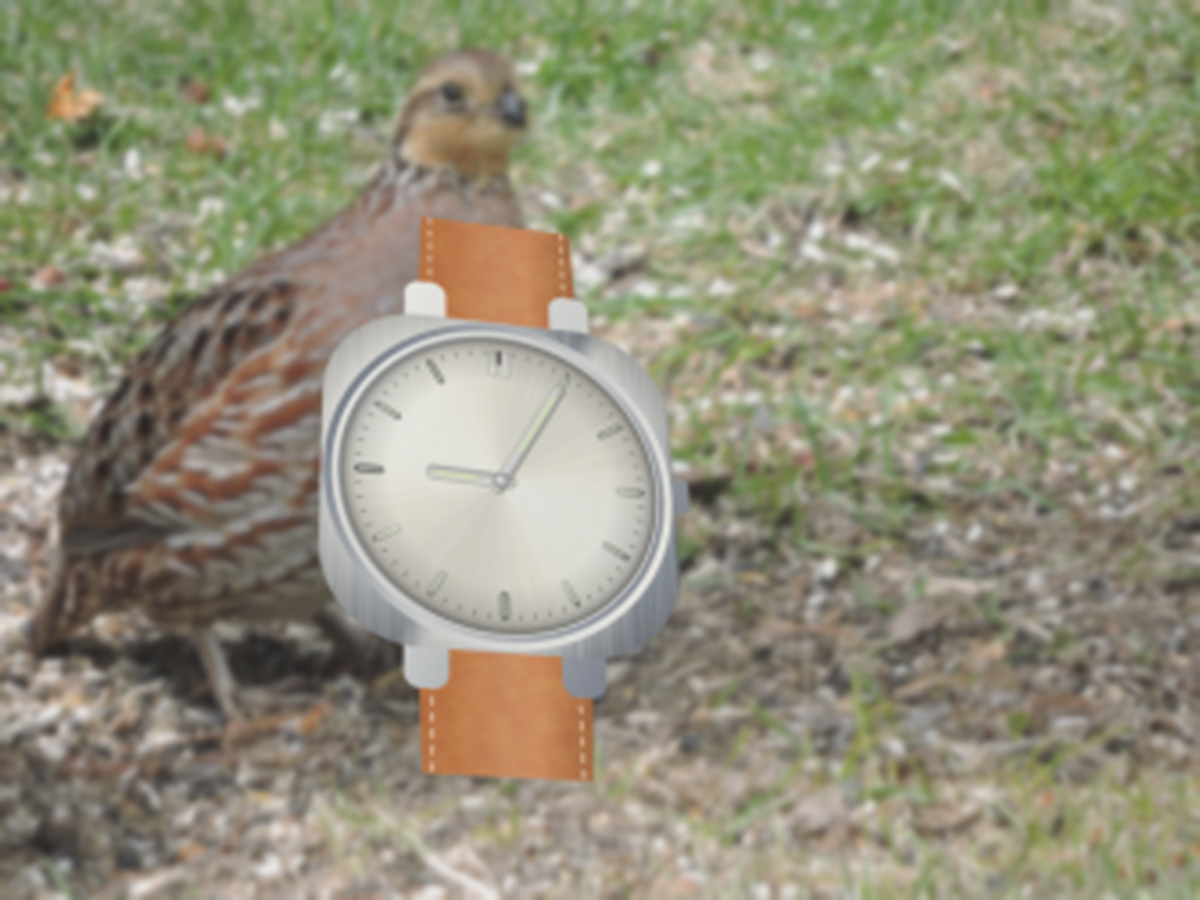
9:05
